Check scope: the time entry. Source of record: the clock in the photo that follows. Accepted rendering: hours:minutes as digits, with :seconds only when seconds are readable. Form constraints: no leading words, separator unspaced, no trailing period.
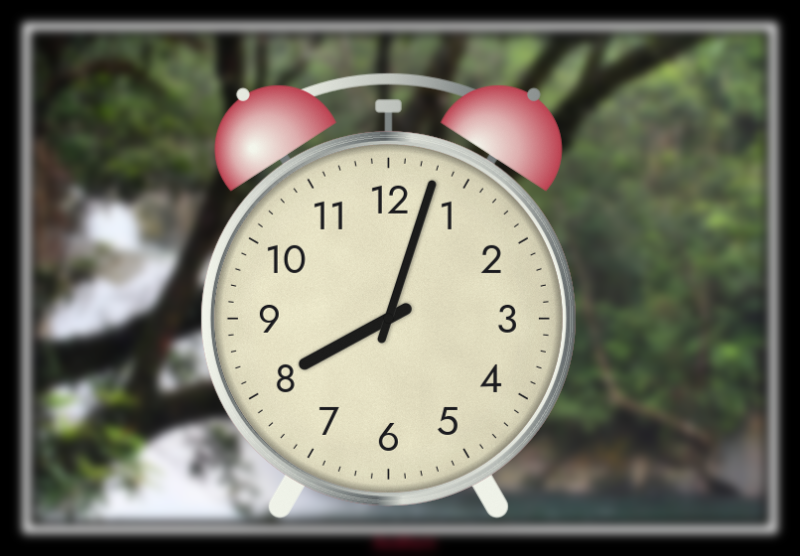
8:03
